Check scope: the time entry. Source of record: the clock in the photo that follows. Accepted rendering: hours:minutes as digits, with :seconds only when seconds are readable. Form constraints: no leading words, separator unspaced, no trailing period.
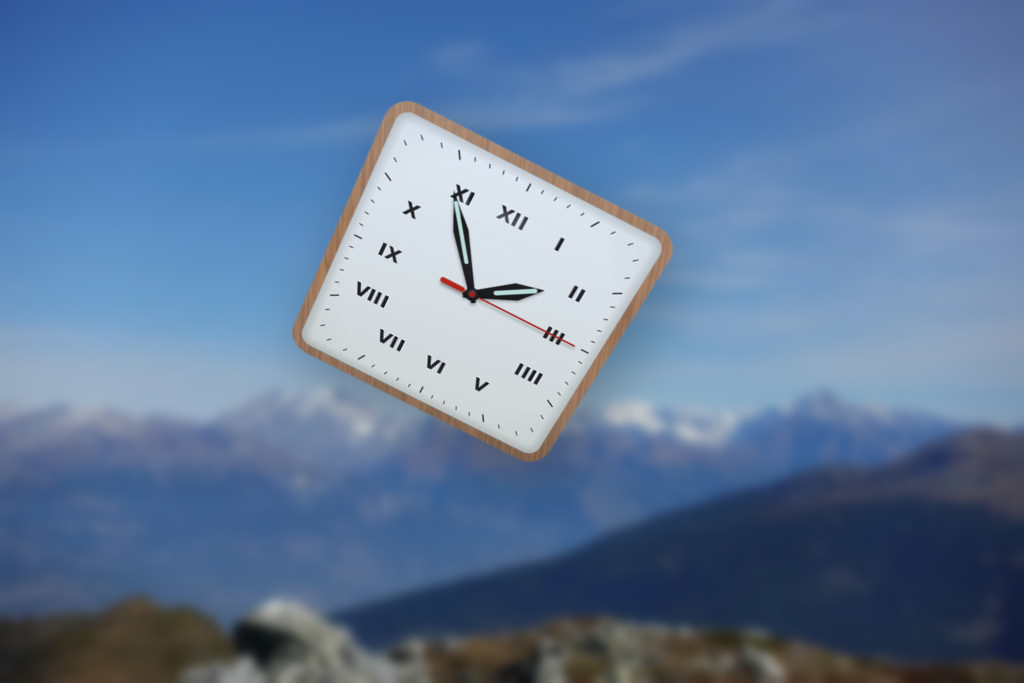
1:54:15
